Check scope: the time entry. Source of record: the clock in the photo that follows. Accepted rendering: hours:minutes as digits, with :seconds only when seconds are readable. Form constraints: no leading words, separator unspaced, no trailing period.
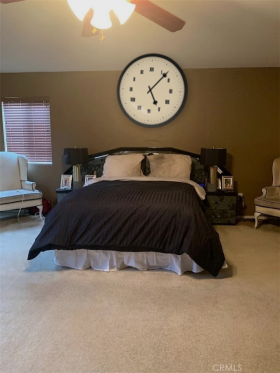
5:07
